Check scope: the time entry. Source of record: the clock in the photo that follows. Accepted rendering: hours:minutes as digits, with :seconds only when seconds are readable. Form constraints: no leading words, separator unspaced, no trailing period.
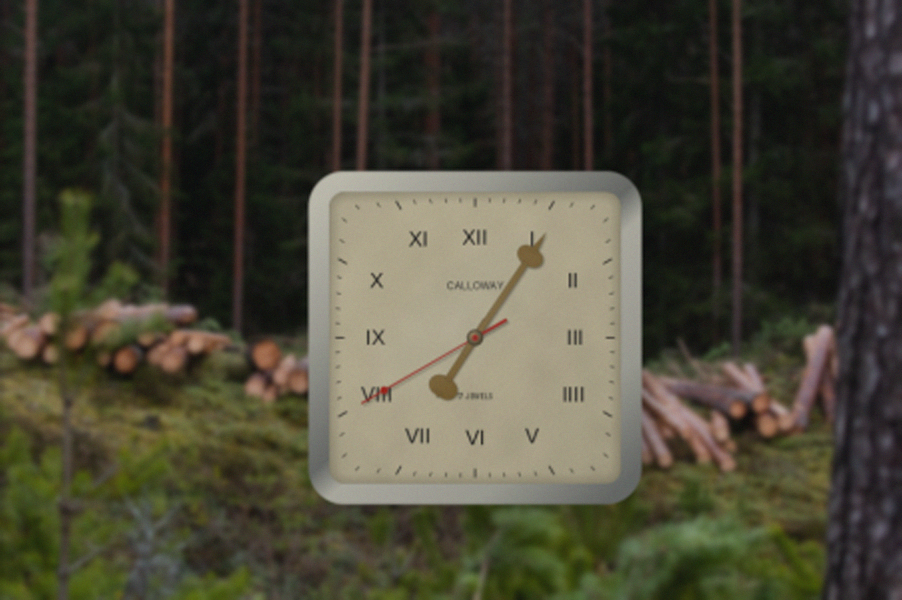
7:05:40
